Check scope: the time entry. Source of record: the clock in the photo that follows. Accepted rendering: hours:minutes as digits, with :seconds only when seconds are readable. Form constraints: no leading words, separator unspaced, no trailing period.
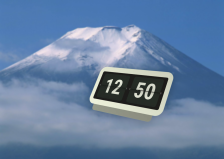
12:50
